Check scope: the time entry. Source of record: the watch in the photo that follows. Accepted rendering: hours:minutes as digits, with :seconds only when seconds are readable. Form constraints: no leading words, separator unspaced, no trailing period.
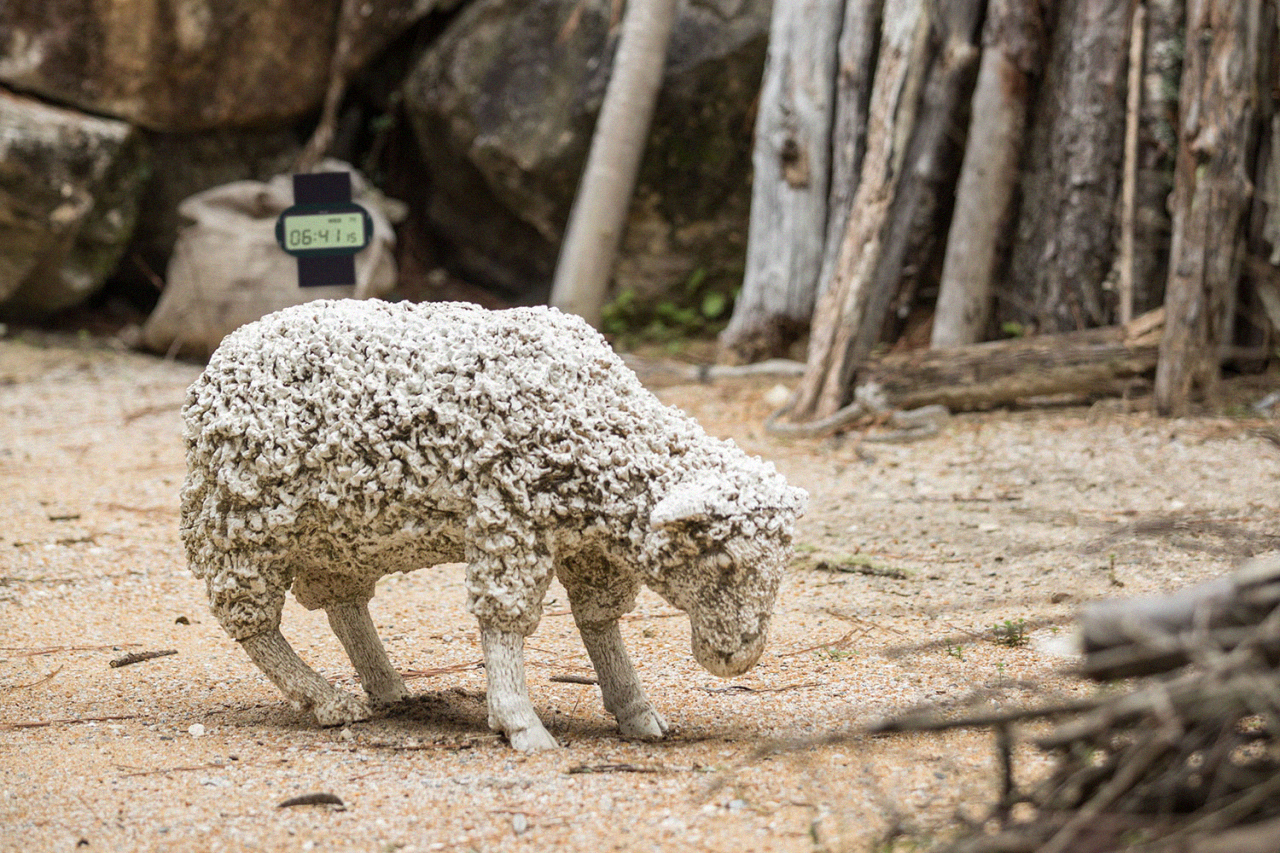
6:41
